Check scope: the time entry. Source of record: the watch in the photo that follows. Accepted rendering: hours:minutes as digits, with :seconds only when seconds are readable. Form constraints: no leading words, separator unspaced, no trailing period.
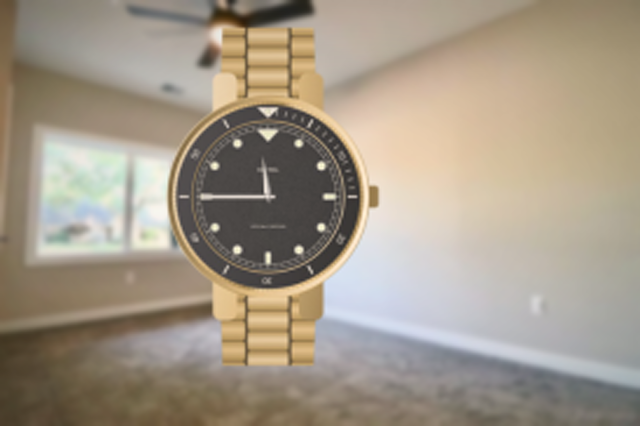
11:45
